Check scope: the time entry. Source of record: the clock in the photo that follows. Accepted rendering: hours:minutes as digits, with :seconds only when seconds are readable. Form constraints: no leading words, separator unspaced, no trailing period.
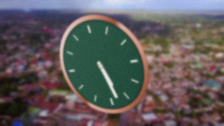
5:28
